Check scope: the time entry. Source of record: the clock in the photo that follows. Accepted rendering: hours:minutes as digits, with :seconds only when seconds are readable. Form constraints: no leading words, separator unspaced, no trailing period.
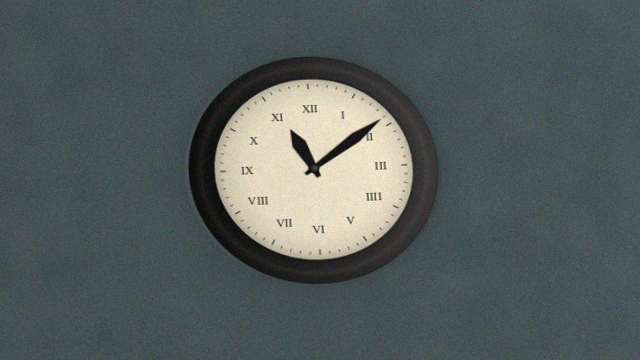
11:09
